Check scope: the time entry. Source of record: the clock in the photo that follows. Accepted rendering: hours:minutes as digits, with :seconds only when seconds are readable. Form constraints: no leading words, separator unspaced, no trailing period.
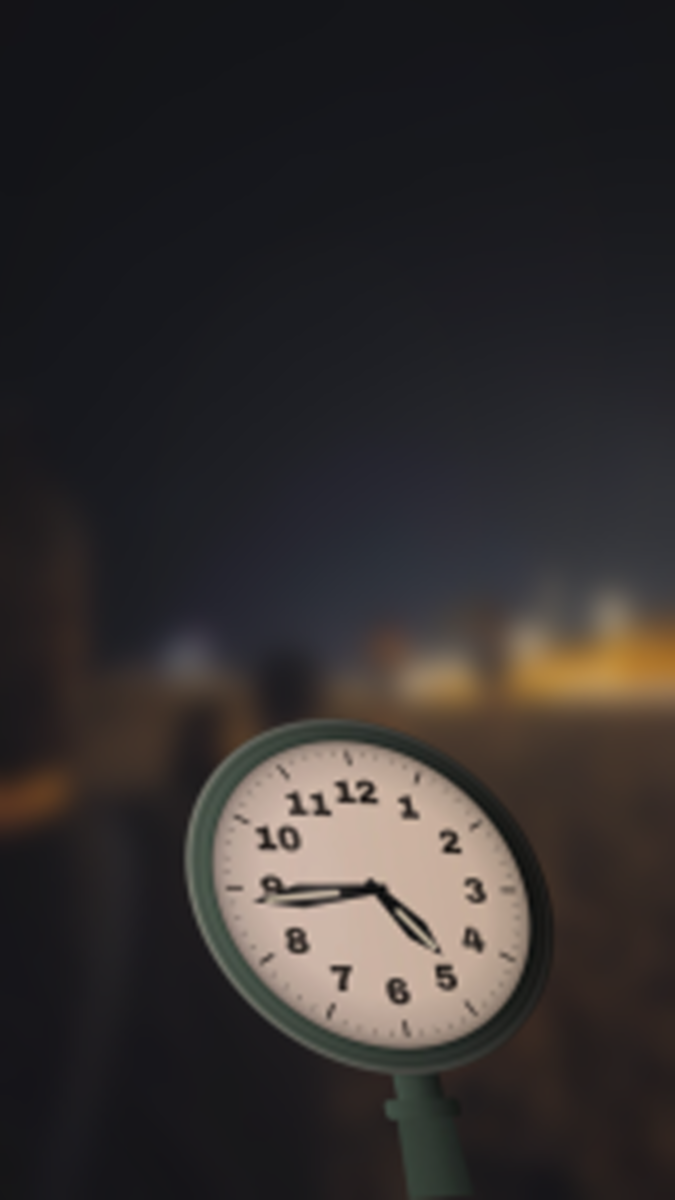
4:44
